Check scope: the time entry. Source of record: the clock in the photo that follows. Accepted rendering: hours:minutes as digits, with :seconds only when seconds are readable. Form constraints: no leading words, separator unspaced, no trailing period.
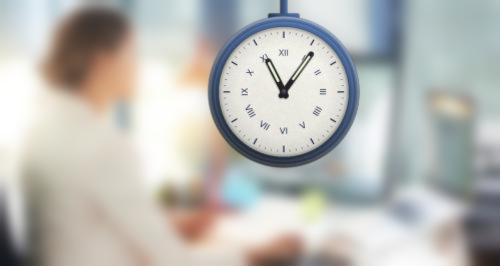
11:06
